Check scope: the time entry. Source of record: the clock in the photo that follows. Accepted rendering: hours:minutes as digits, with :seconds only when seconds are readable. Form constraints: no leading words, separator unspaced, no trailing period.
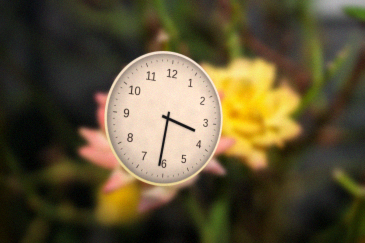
3:31
